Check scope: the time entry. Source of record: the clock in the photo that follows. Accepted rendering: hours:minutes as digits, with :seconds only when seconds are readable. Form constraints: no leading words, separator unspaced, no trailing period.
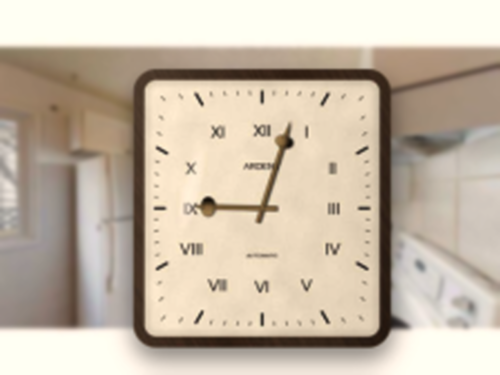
9:03
